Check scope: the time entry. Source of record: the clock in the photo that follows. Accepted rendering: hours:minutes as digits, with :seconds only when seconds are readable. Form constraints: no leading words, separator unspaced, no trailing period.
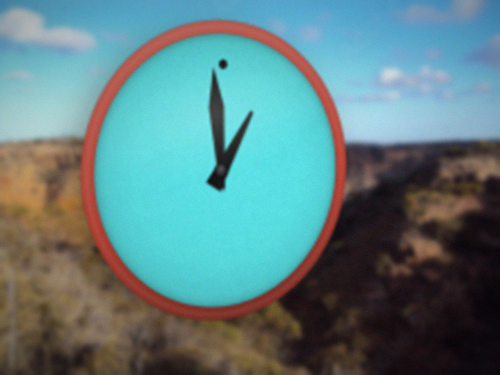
12:59
